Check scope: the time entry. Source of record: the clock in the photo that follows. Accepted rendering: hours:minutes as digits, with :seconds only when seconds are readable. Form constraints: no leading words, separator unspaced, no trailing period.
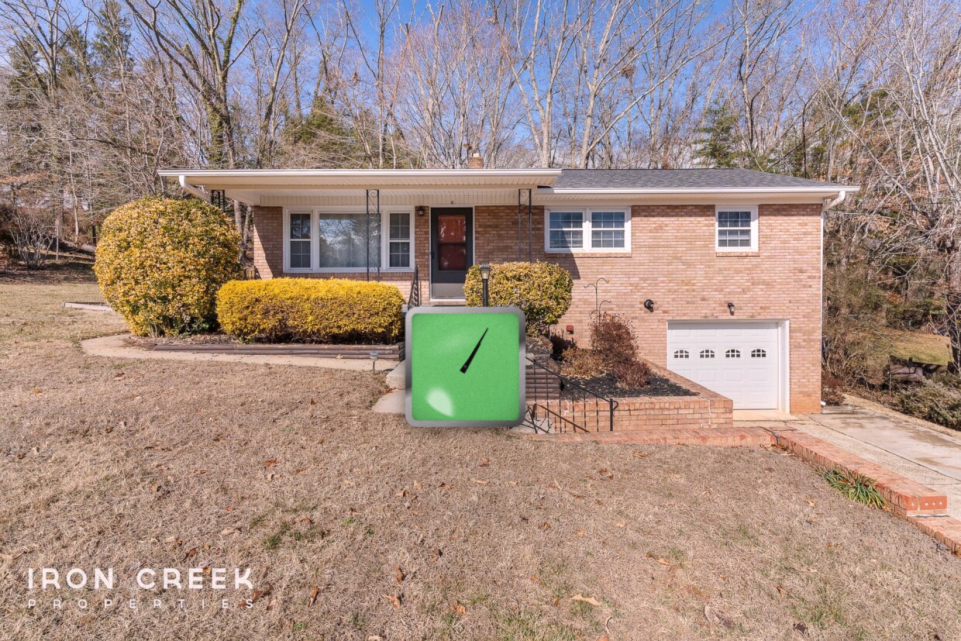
1:05
